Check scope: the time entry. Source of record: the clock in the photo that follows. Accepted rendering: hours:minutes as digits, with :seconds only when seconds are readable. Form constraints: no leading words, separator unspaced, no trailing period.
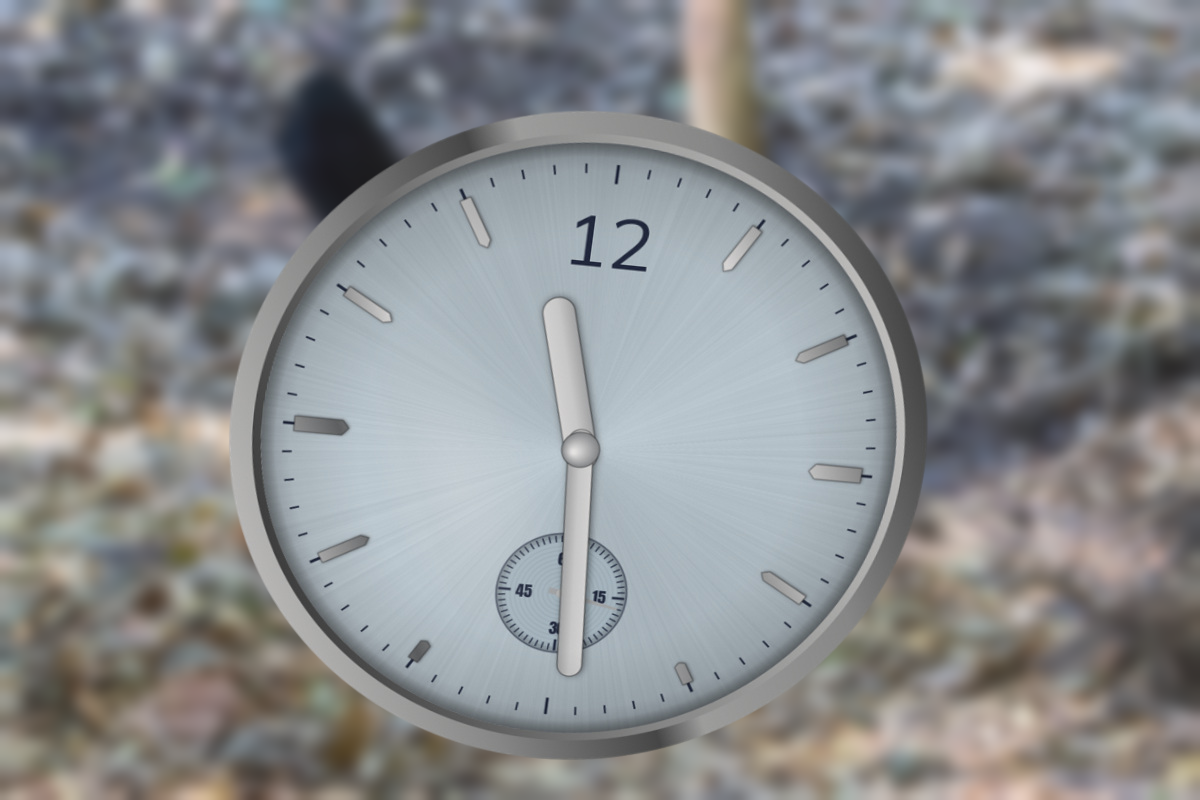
11:29:17
